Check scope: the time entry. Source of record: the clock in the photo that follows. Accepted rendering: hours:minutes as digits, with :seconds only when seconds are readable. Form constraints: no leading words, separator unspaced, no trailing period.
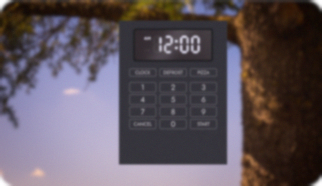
12:00
